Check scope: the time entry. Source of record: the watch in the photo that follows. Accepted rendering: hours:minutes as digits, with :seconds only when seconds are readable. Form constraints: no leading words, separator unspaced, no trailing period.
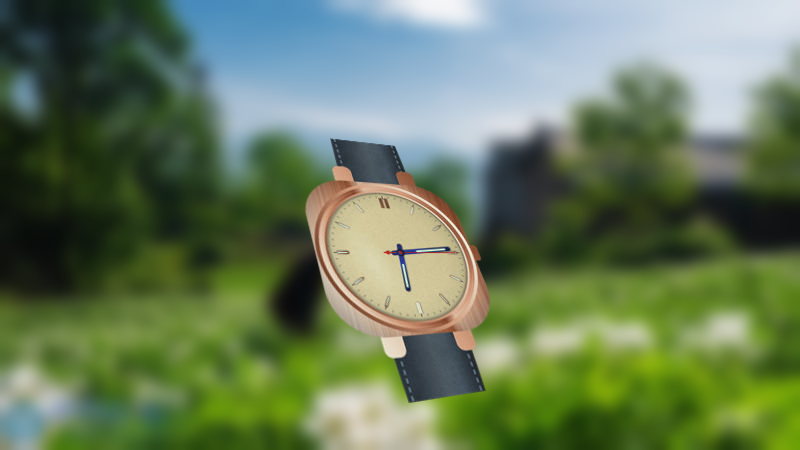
6:14:15
